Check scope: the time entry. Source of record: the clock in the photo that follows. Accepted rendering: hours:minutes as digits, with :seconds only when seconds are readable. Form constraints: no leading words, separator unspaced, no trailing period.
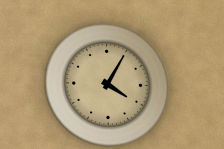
4:05
